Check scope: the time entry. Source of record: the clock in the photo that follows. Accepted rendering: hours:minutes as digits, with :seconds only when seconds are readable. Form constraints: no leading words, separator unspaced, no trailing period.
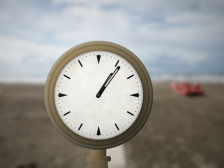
1:06
